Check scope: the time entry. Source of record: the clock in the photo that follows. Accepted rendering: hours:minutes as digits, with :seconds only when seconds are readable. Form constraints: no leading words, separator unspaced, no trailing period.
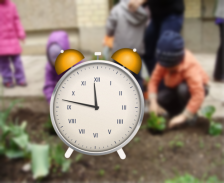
11:47
